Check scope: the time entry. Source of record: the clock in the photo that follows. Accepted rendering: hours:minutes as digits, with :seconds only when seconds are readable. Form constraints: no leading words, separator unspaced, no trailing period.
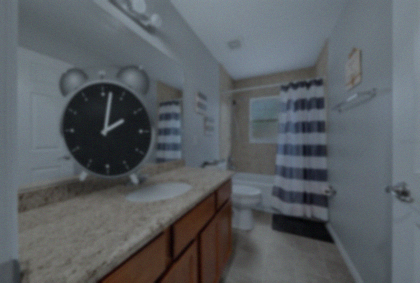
2:02
